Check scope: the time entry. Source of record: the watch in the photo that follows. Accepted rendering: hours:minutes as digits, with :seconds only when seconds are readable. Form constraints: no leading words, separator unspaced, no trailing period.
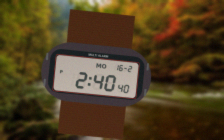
2:40
